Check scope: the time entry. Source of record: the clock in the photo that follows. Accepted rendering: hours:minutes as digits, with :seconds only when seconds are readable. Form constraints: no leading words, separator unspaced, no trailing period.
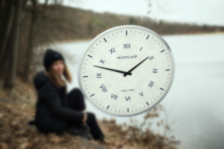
1:48
